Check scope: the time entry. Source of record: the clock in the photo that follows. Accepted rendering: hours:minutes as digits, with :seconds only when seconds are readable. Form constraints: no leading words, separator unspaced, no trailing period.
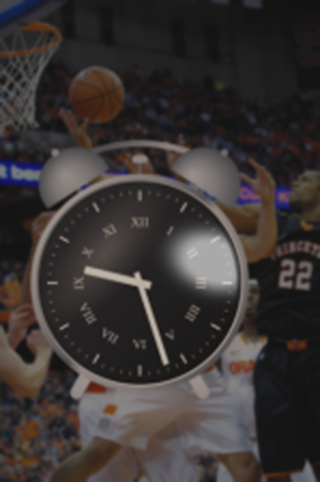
9:27
